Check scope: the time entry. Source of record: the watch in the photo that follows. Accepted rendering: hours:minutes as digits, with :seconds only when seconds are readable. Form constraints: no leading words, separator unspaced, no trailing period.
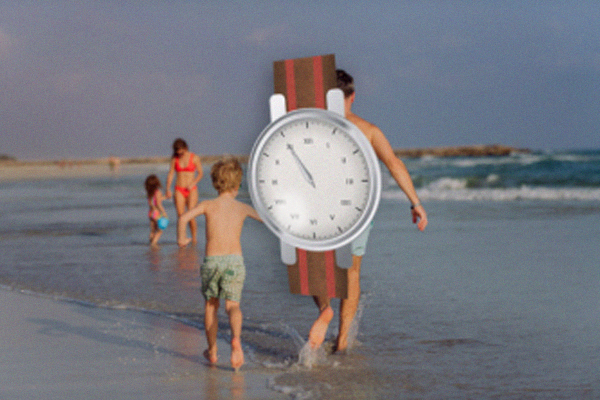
10:55
